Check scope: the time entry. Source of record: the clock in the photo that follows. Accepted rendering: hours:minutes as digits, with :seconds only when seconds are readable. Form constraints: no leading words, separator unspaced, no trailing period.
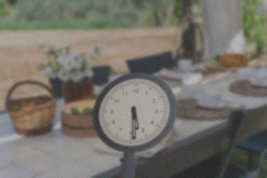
5:29
